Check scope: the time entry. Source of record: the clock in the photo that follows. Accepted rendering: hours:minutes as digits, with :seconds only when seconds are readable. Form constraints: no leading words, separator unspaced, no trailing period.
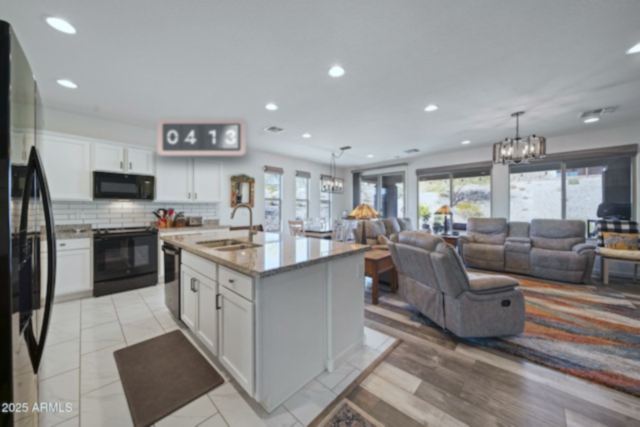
4:13
